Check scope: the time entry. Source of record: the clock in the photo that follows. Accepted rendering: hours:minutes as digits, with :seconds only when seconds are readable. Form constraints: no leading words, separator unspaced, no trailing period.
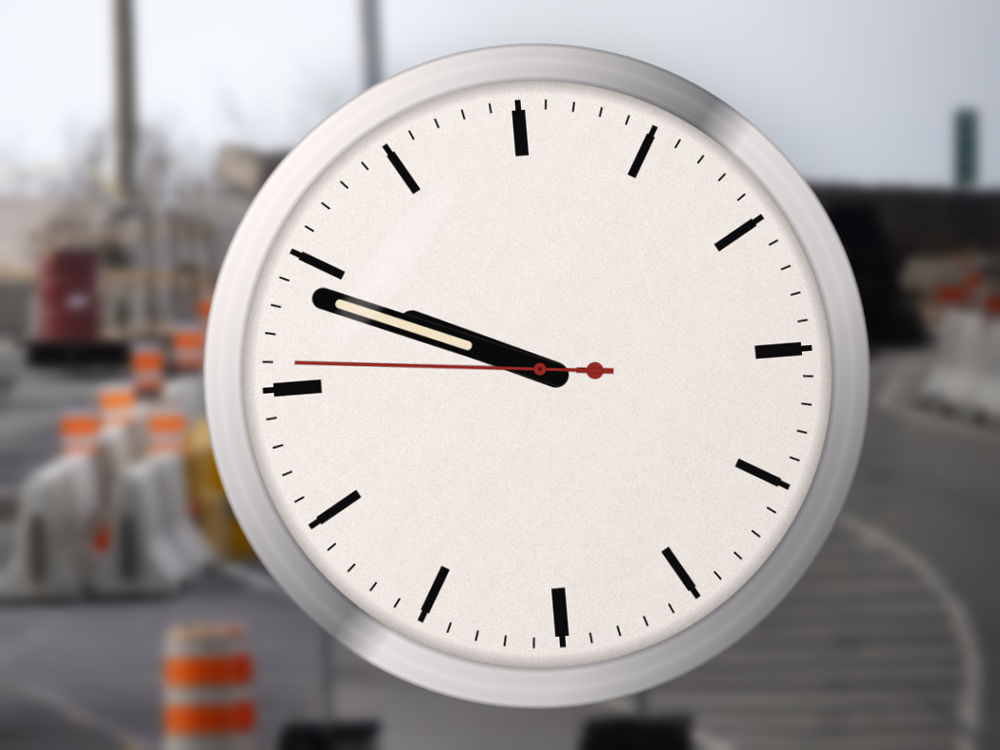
9:48:46
